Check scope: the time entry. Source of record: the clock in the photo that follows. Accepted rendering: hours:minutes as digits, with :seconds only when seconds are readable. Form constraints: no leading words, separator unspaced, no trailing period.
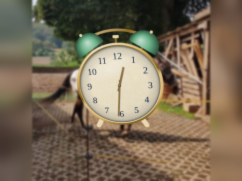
12:31
